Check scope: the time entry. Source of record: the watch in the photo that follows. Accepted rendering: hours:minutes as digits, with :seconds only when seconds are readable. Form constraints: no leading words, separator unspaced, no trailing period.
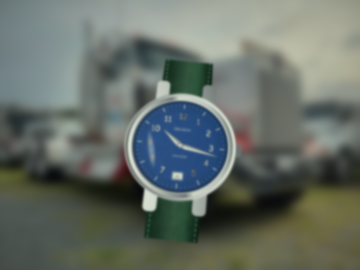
10:17
